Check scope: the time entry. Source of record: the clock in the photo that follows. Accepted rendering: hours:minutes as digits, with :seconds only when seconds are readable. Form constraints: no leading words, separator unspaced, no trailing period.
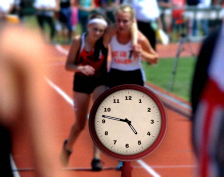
4:47
